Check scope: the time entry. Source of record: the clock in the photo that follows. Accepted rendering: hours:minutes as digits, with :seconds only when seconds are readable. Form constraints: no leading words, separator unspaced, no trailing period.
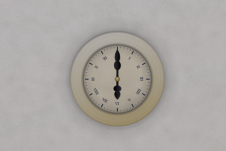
6:00
